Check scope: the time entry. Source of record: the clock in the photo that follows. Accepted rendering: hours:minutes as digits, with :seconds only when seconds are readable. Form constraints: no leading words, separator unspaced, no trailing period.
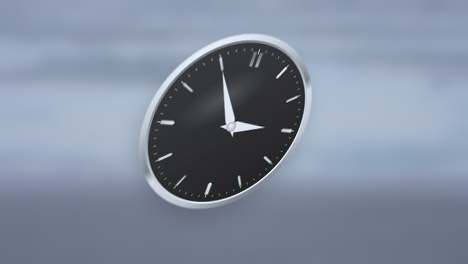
2:55
